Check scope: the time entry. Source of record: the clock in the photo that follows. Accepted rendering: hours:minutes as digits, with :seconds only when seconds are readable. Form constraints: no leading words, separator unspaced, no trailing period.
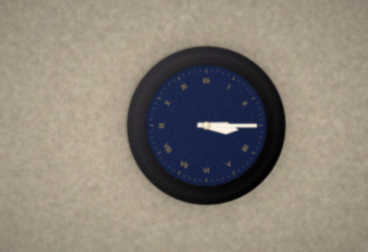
3:15
